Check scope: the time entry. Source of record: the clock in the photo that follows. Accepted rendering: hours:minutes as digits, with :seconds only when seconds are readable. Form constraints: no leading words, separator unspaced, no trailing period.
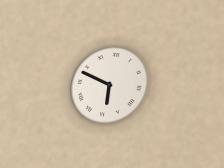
5:48
